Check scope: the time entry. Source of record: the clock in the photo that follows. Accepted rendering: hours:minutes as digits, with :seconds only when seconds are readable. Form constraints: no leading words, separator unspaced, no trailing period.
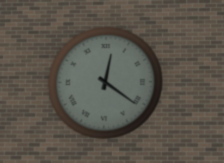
12:21
